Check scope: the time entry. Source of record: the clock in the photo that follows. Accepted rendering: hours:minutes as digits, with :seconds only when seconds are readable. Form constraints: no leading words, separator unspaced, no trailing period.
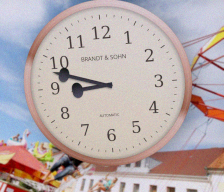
8:48
